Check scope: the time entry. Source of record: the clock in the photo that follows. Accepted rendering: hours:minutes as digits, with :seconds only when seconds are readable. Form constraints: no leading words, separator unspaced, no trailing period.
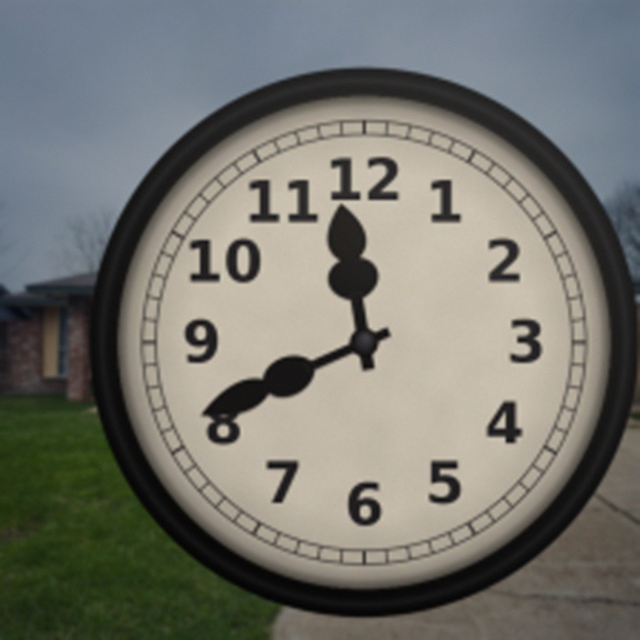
11:41
